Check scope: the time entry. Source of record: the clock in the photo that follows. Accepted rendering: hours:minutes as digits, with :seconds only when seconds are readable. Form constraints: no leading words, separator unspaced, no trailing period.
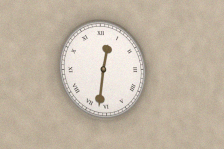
12:32
